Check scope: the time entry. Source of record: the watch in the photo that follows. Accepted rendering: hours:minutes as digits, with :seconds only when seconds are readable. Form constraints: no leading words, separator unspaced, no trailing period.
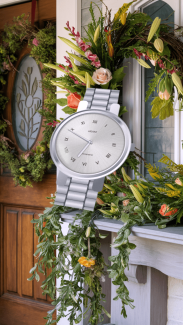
6:49
